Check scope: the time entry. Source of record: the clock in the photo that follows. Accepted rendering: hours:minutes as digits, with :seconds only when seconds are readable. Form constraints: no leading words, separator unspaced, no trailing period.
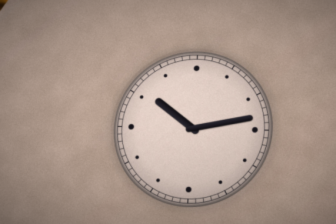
10:13
